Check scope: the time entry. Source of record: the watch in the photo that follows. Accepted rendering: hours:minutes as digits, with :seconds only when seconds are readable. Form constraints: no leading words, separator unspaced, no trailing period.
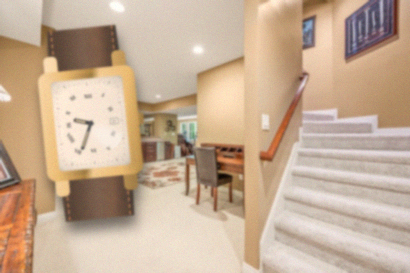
9:34
